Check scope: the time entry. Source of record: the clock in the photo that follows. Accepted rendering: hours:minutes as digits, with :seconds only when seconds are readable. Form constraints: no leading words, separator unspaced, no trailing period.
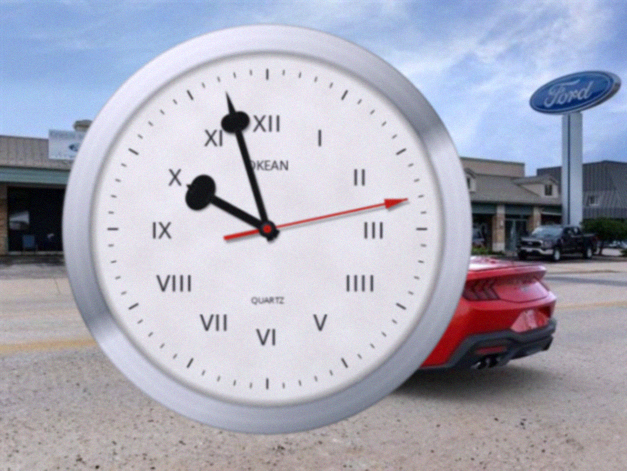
9:57:13
